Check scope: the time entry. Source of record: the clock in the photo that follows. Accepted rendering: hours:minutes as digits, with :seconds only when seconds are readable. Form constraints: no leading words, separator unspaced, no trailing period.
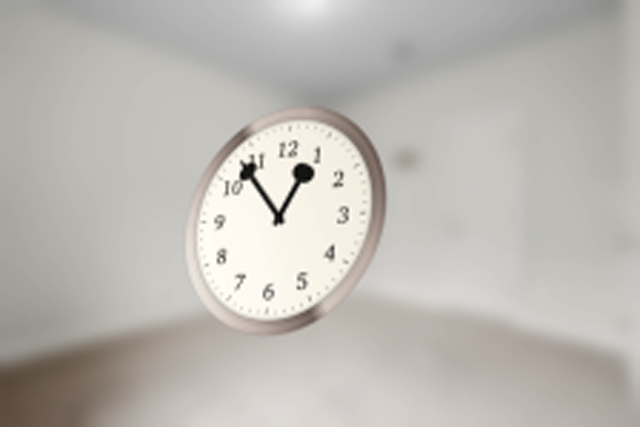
12:53
